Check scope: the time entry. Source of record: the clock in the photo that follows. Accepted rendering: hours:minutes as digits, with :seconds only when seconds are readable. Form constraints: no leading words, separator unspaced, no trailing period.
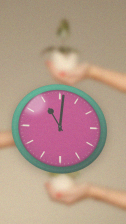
11:01
